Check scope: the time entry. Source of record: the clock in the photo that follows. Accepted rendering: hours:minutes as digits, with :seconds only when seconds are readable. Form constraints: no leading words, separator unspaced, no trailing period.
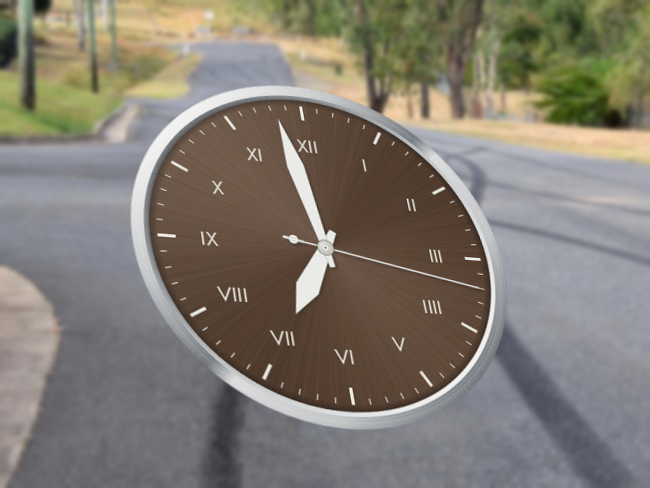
6:58:17
